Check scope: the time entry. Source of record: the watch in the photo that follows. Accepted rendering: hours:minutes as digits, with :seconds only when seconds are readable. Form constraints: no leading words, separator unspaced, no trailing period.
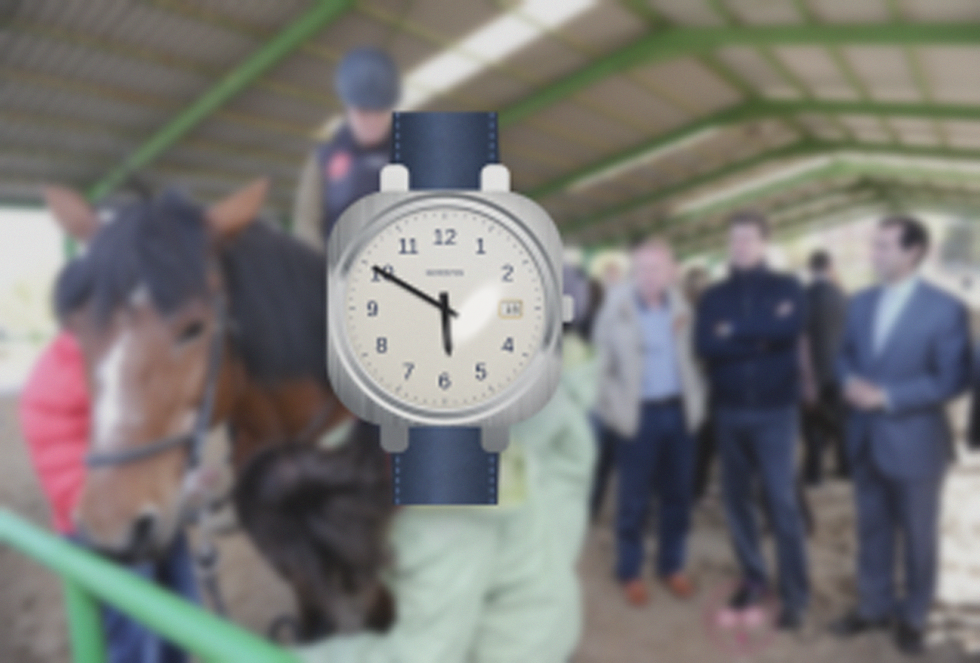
5:50
